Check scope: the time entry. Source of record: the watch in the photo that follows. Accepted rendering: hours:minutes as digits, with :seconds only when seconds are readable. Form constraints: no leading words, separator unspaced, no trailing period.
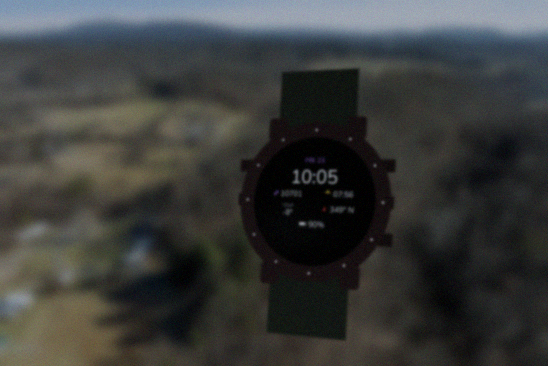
10:05
